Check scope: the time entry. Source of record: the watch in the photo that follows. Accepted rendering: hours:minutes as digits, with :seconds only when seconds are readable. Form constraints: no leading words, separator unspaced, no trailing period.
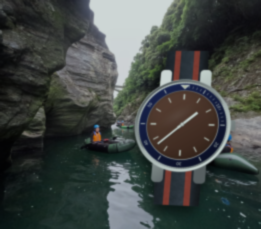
1:38
